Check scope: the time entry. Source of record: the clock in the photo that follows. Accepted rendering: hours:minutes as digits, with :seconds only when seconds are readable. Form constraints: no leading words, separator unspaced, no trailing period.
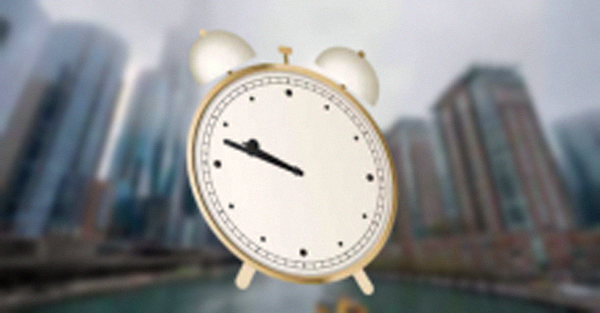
9:48
